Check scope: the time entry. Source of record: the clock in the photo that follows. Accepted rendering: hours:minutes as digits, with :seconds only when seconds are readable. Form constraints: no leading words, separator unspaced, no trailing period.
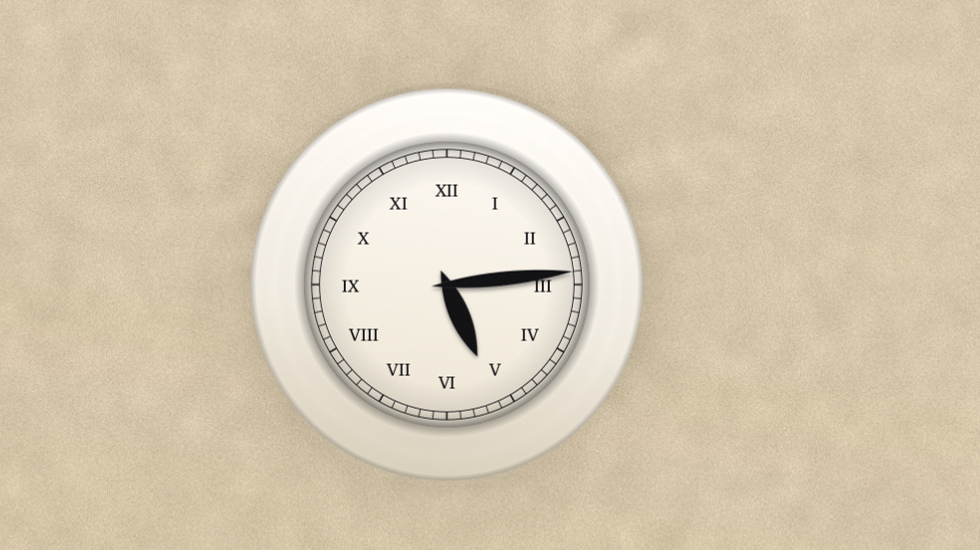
5:14
